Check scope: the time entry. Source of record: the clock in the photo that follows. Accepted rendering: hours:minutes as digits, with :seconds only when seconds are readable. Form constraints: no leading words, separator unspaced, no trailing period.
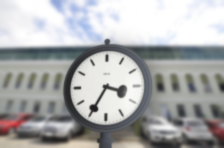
3:35
